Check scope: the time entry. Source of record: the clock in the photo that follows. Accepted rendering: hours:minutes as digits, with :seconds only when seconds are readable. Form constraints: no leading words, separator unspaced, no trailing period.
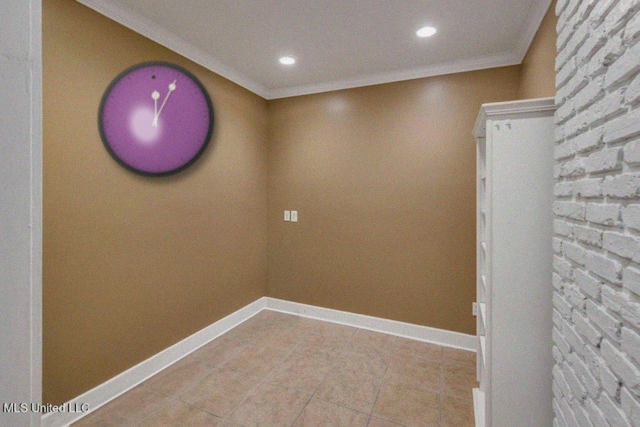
12:05
